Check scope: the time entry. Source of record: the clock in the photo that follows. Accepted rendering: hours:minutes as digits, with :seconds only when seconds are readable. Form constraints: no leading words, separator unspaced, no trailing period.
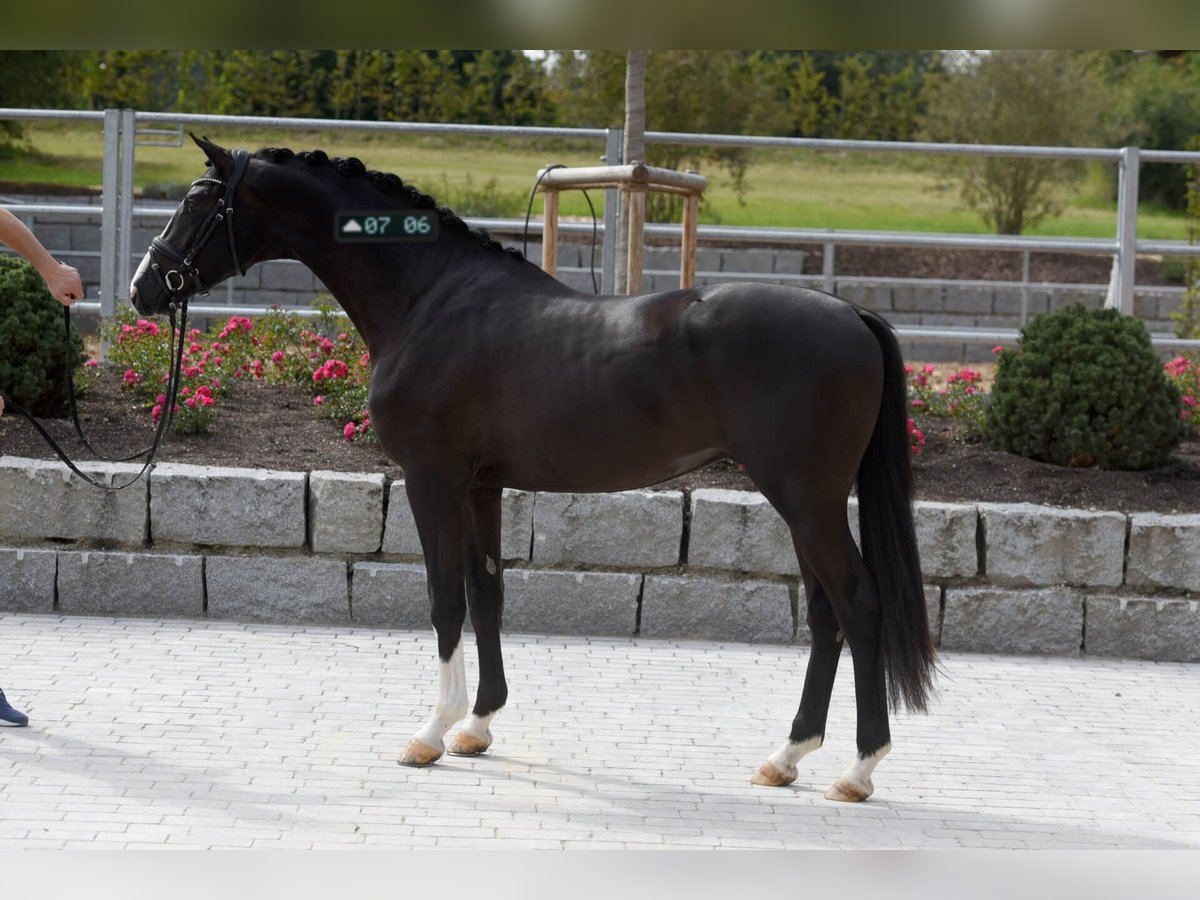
7:06
